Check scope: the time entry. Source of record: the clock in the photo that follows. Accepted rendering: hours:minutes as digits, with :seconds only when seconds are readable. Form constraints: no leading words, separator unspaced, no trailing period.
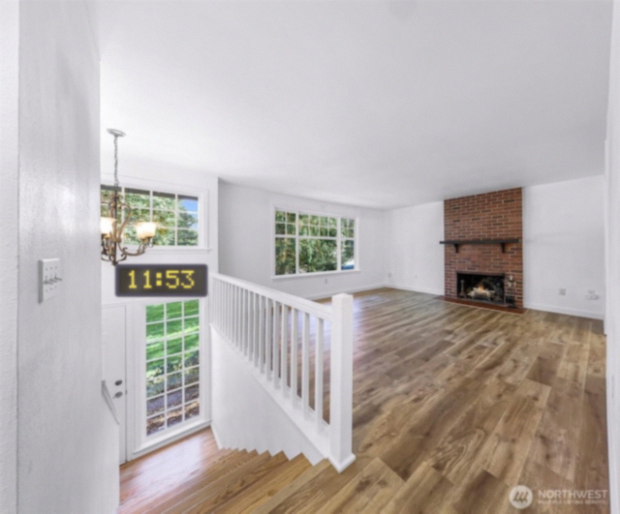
11:53
